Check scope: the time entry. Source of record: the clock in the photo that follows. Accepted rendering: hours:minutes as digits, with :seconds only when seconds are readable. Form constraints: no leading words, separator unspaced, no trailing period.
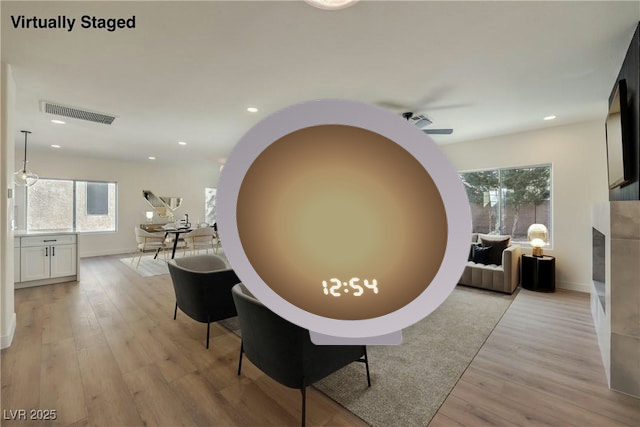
12:54
